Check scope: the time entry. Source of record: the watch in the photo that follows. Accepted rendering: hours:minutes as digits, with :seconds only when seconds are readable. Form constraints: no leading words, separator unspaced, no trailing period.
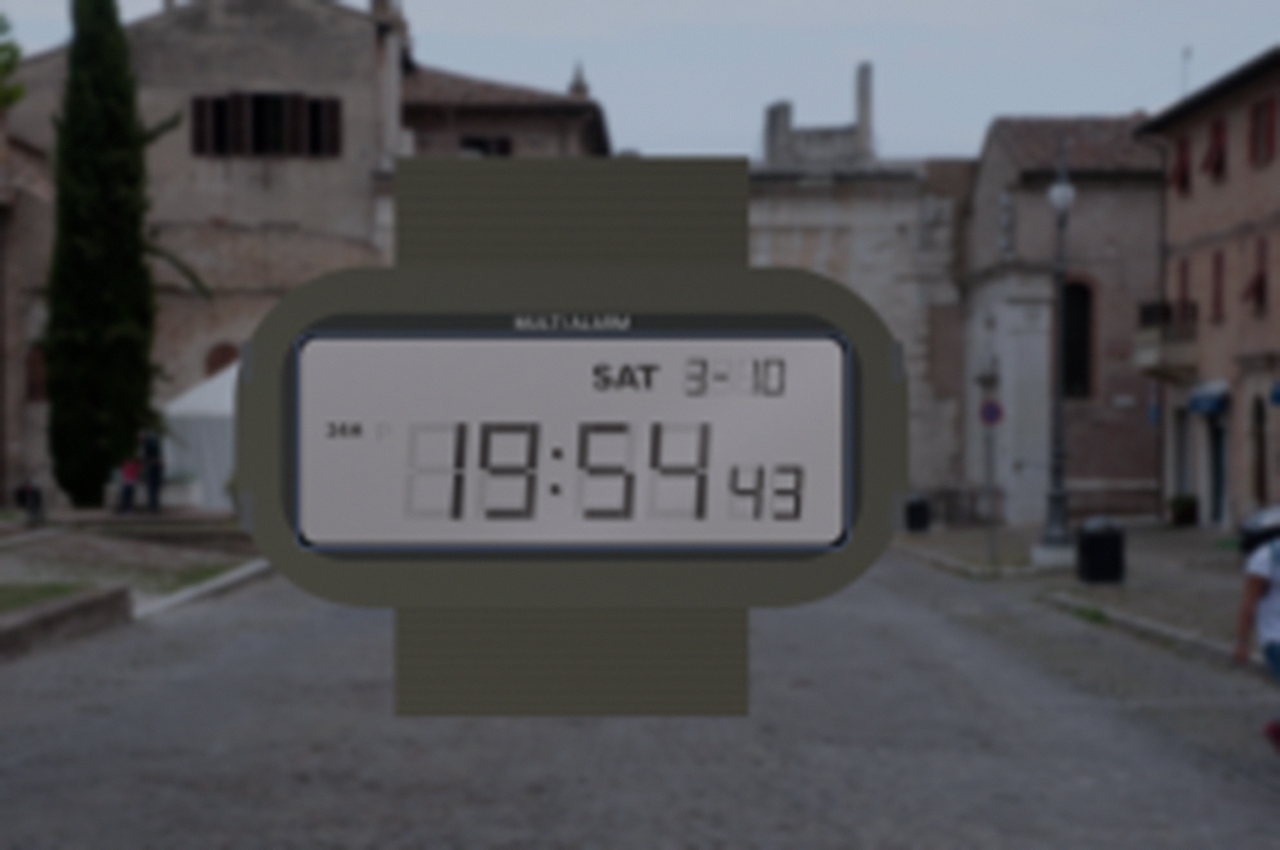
19:54:43
